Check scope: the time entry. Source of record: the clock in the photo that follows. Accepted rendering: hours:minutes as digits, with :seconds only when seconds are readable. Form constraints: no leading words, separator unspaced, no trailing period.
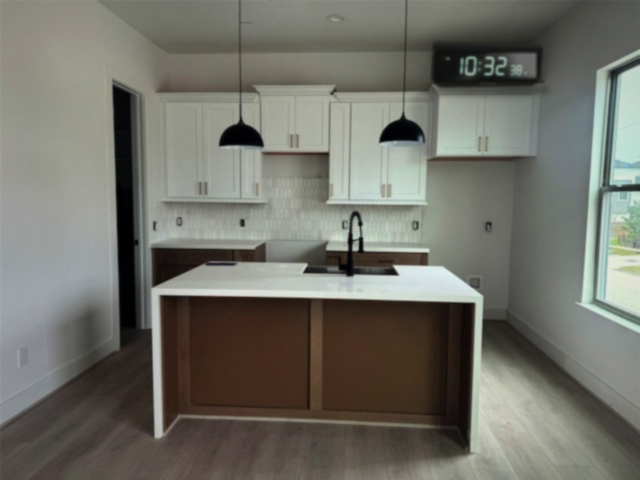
10:32
